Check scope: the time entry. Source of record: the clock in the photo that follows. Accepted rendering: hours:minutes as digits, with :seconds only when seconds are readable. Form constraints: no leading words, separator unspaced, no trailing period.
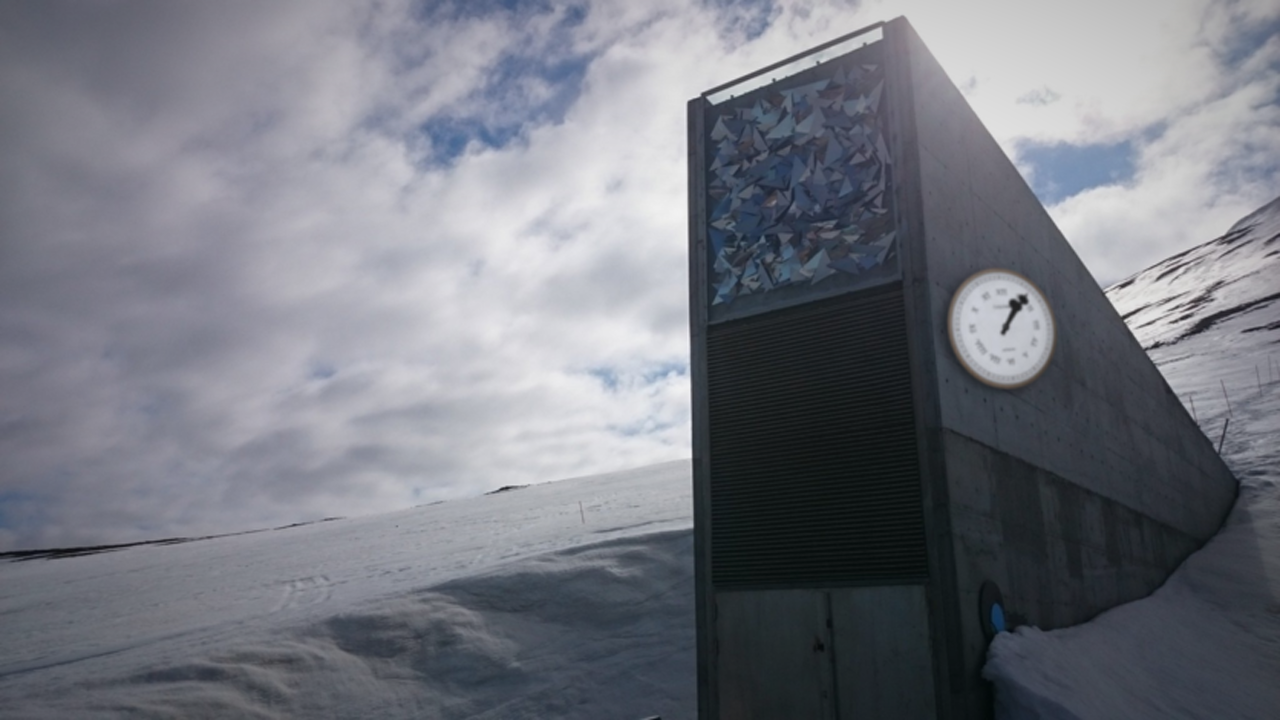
1:07
